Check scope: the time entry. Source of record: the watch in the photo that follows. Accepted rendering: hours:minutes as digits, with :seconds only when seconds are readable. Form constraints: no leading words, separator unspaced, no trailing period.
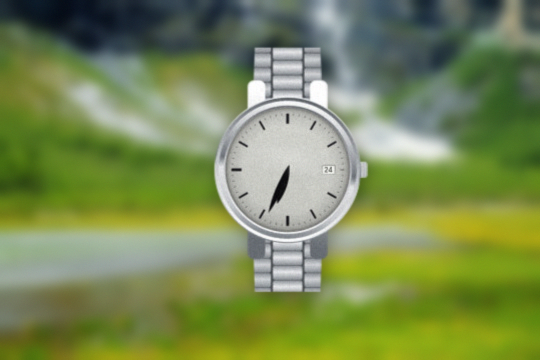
6:34
